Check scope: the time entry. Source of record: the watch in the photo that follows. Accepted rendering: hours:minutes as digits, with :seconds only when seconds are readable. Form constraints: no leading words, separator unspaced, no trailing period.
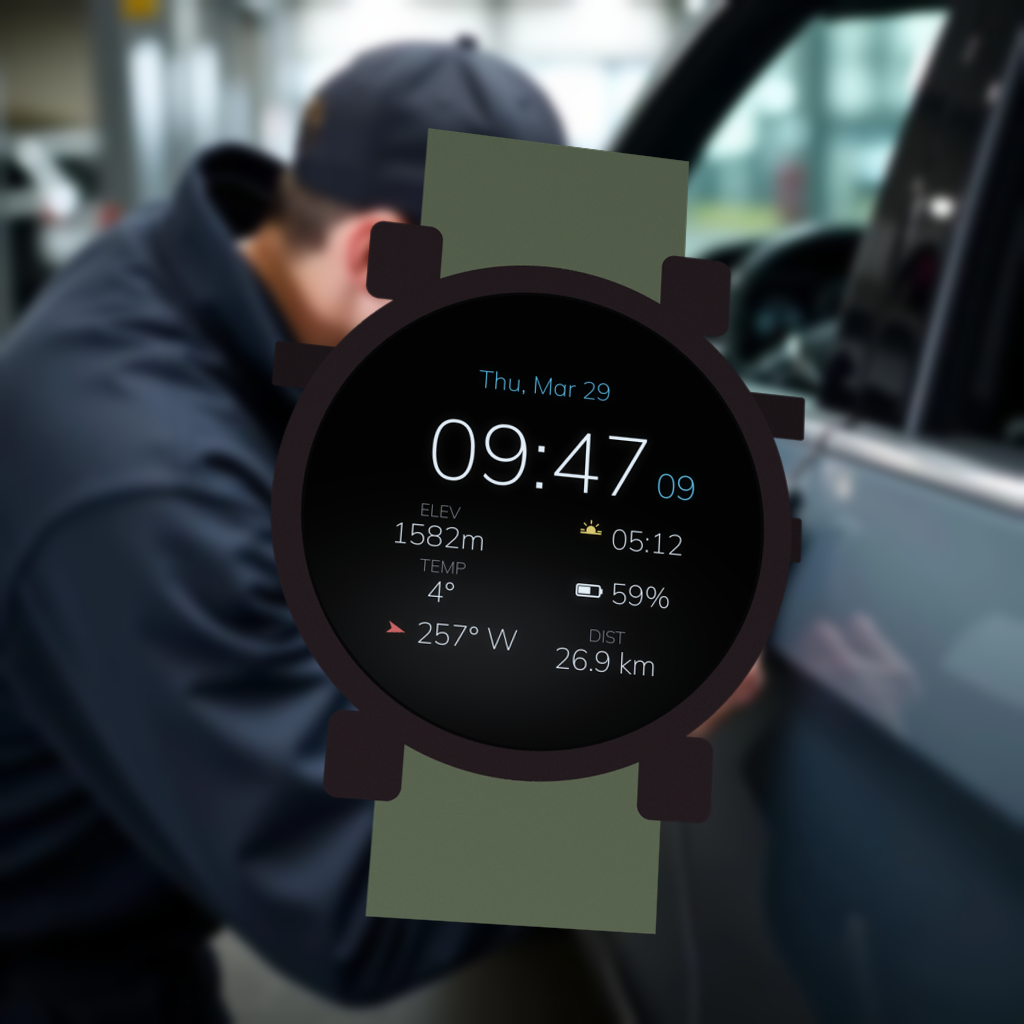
9:47:09
